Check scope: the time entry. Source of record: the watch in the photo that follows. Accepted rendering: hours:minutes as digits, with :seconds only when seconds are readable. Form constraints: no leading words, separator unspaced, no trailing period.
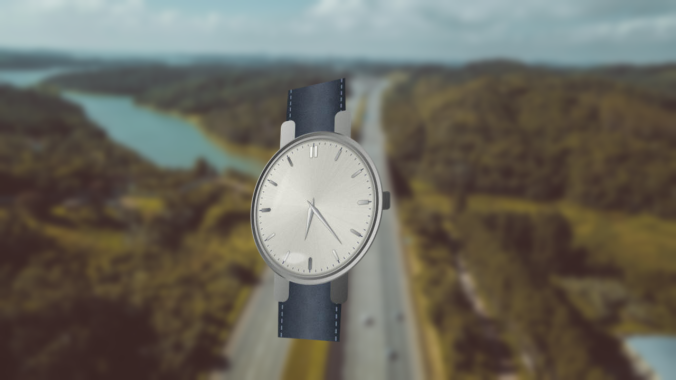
6:23
